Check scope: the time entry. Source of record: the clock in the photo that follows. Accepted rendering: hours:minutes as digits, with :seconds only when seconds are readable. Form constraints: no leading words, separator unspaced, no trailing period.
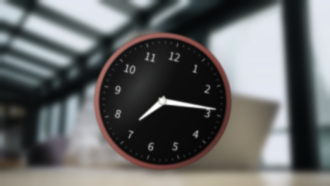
7:14
